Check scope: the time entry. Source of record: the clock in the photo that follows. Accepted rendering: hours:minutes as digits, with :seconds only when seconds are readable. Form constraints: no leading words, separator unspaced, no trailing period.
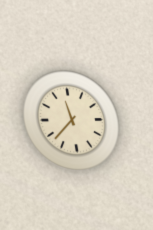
11:38
